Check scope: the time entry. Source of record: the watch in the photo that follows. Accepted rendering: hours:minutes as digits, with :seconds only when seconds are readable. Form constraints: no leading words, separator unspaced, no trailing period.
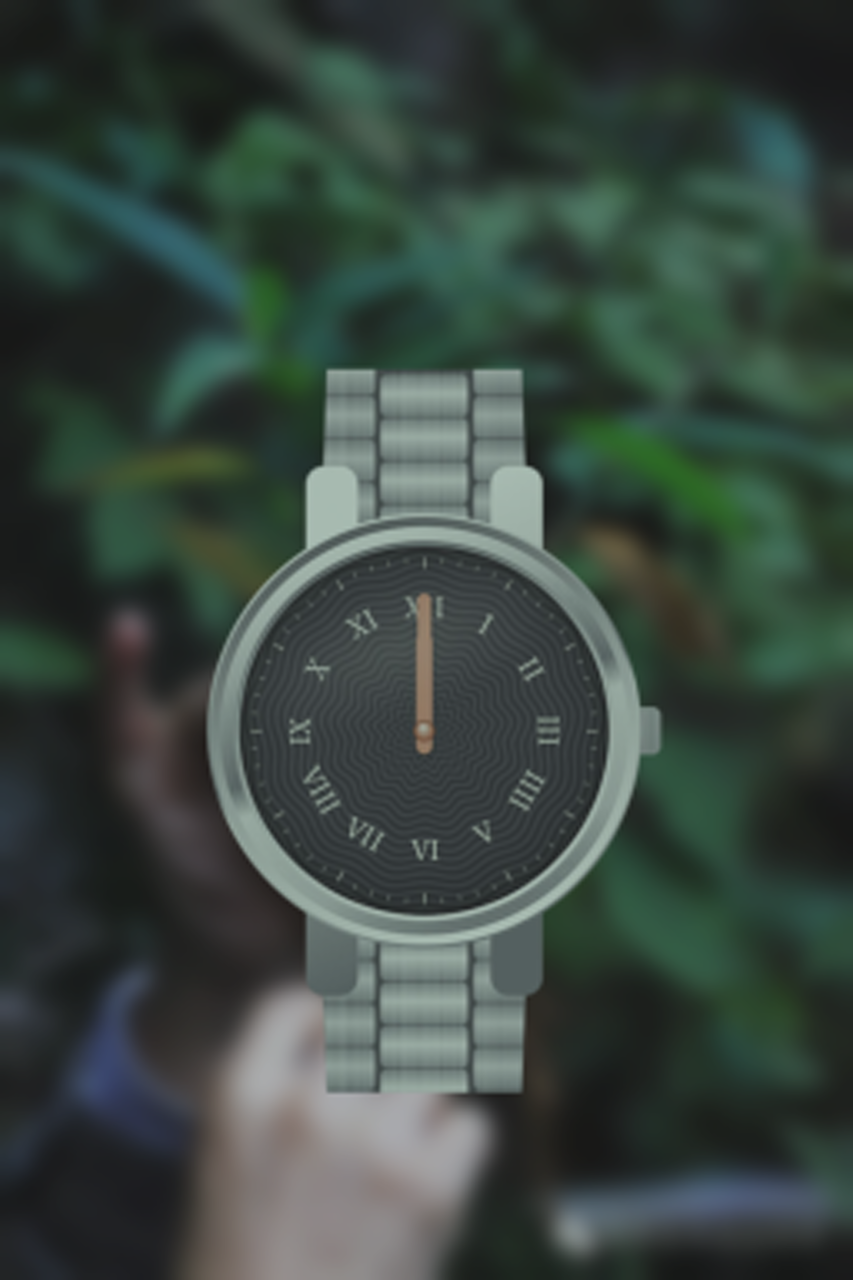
12:00
